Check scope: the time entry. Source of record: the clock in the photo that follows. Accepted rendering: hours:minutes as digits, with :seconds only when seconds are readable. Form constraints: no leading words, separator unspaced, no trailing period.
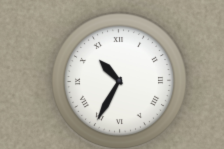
10:35
